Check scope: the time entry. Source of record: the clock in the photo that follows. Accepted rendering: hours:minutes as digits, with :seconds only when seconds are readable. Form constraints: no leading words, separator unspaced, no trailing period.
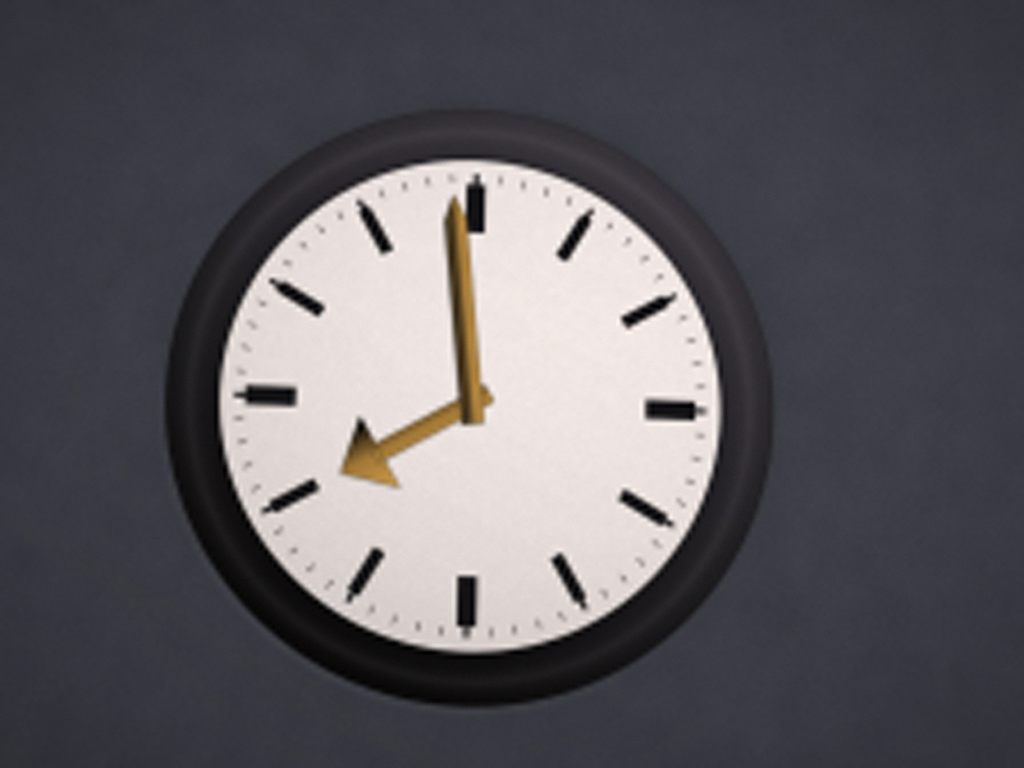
7:59
